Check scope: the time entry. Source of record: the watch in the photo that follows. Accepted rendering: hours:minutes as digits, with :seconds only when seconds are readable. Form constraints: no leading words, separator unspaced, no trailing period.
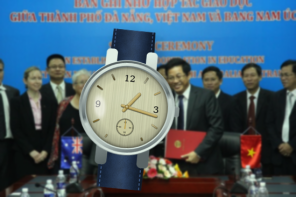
1:17
